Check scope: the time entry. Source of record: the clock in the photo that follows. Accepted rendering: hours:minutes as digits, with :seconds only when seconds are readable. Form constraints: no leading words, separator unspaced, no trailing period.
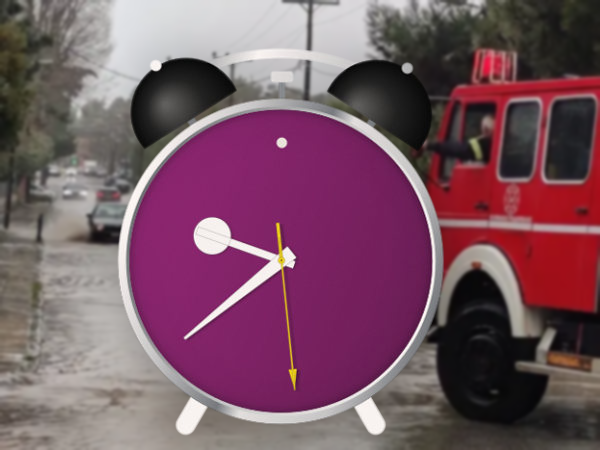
9:38:29
